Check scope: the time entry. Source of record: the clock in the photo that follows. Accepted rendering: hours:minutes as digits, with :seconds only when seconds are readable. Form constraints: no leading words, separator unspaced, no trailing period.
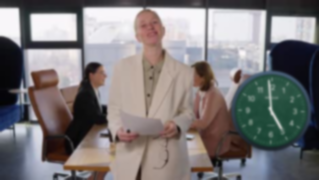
4:59
